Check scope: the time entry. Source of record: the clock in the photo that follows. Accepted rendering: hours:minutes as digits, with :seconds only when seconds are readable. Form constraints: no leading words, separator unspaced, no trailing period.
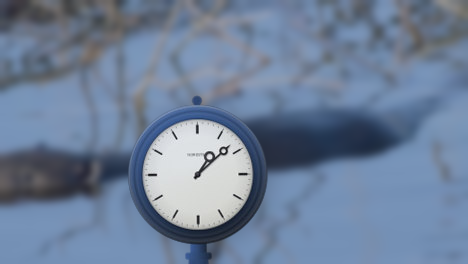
1:08
